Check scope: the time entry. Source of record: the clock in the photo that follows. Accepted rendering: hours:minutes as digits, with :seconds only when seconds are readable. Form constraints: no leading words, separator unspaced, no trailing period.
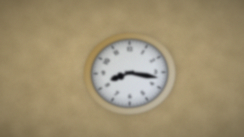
8:17
